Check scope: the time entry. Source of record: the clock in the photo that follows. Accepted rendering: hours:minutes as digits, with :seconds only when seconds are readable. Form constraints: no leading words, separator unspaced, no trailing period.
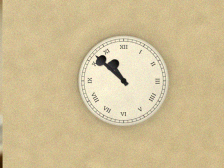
10:52
